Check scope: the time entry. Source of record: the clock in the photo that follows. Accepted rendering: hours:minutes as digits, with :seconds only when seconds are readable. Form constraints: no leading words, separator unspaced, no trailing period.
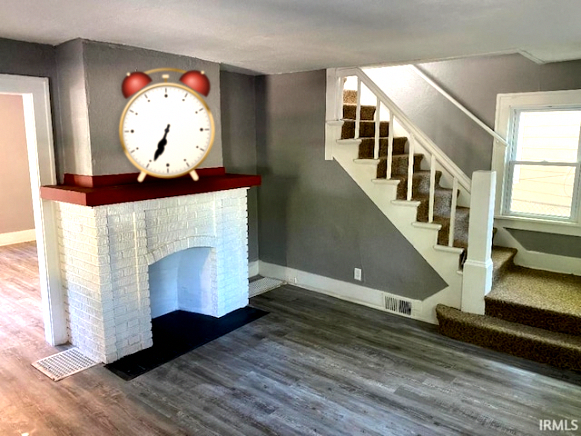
6:34
